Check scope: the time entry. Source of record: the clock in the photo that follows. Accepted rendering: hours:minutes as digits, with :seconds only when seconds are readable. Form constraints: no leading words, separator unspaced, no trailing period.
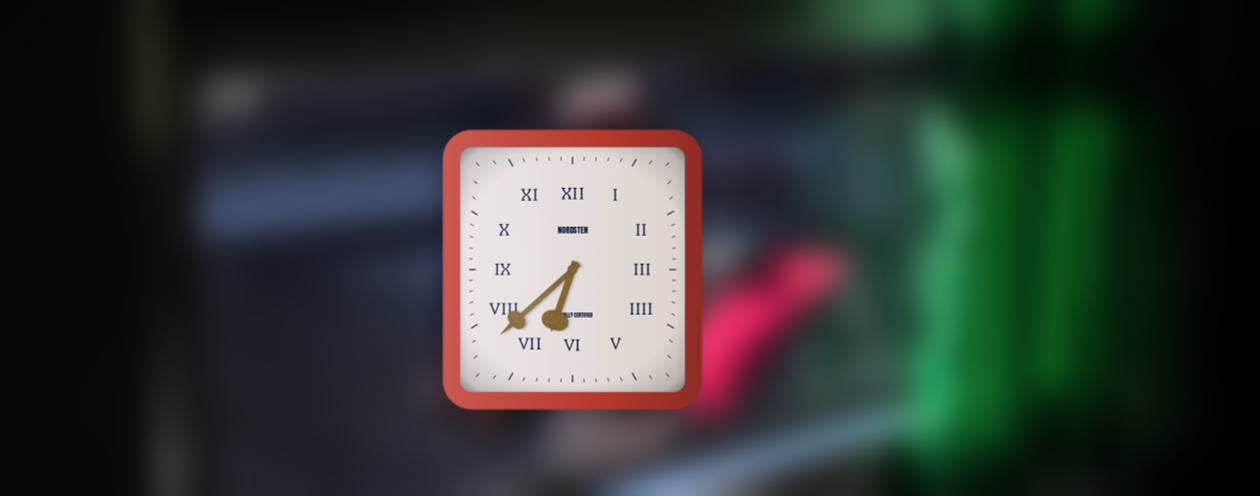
6:38
